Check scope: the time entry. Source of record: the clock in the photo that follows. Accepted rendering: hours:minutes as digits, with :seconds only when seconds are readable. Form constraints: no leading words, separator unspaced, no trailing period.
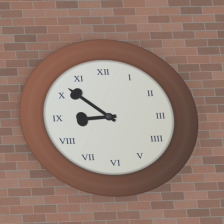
8:52
